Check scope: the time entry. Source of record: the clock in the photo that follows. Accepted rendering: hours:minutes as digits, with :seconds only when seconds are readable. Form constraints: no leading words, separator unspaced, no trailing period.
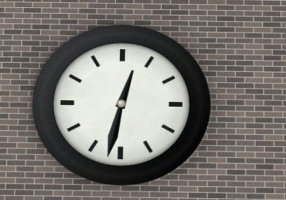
12:32
